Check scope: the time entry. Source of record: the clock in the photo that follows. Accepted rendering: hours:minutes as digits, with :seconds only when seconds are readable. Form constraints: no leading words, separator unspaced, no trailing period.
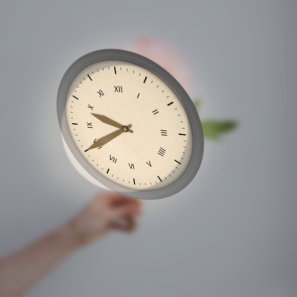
9:40
